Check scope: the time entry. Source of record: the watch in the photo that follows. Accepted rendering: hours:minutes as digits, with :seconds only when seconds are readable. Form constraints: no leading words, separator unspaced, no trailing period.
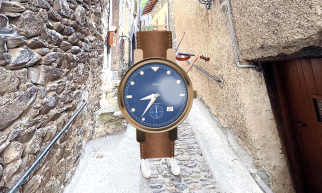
8:36
